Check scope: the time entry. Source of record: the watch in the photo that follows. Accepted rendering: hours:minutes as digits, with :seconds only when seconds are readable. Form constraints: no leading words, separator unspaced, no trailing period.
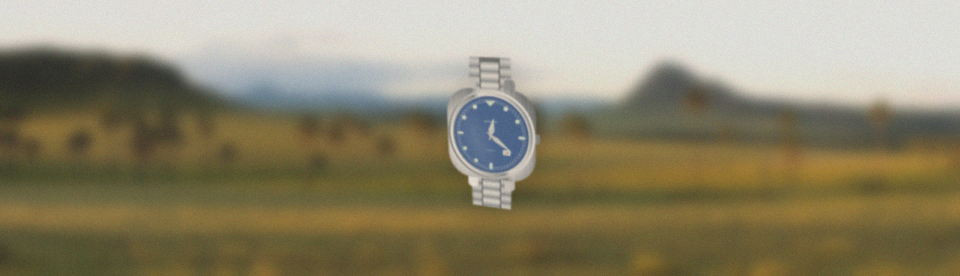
12:21
